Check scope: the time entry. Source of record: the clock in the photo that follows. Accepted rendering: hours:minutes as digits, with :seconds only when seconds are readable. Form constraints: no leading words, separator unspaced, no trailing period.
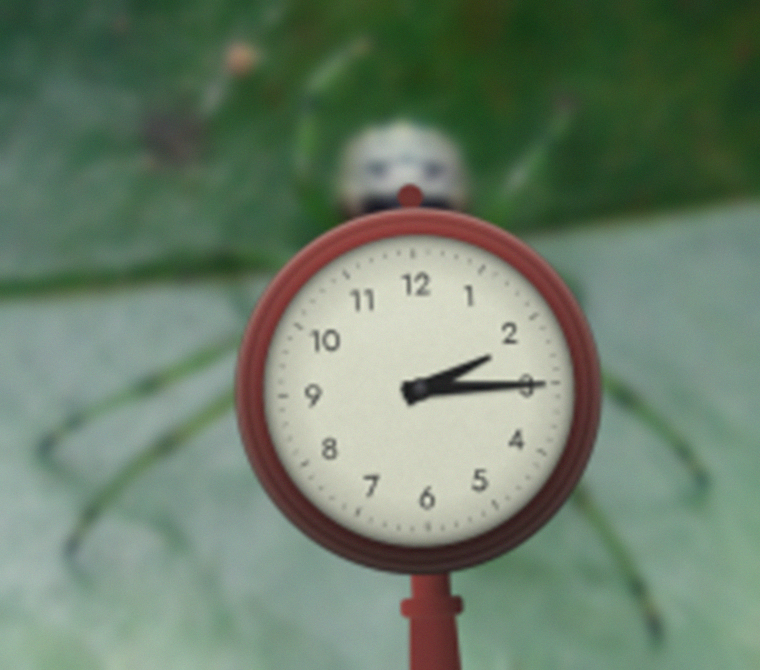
2:15
